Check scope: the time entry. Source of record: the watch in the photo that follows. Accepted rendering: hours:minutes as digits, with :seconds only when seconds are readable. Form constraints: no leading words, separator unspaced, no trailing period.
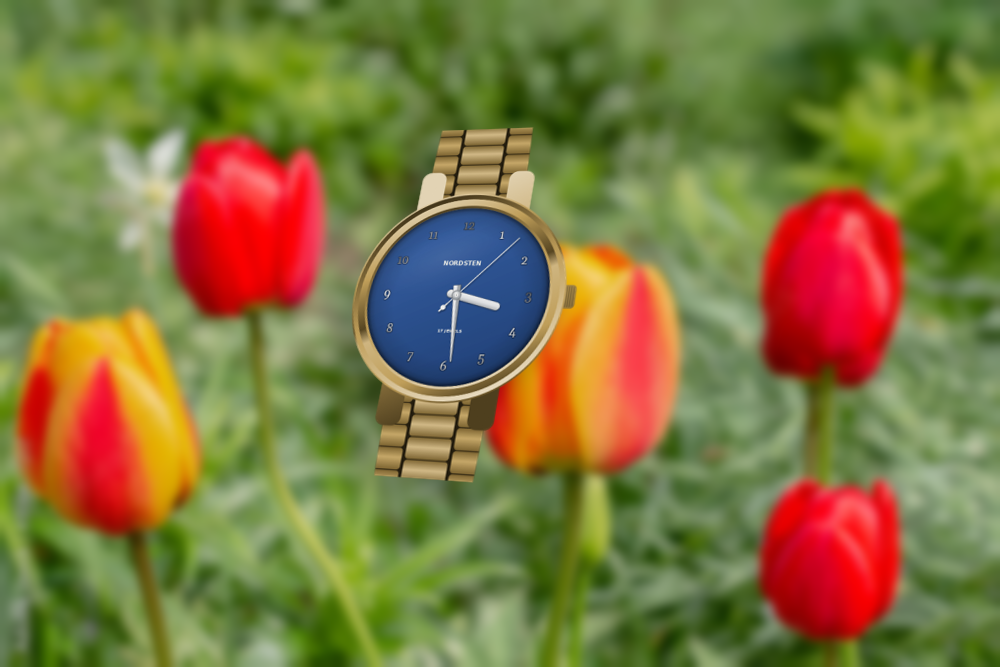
3:29:07
